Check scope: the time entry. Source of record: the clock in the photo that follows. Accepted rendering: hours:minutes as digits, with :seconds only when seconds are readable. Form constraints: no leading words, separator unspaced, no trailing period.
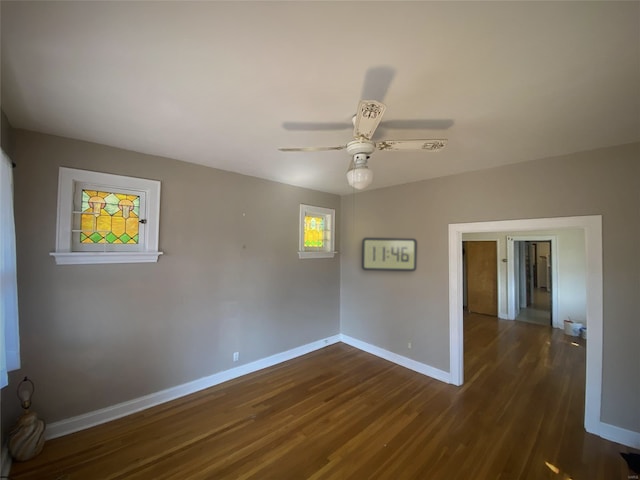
11:46
